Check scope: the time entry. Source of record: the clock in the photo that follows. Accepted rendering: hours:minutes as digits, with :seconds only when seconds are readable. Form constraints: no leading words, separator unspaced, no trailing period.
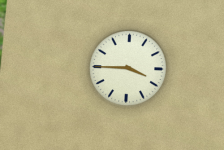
3:45
